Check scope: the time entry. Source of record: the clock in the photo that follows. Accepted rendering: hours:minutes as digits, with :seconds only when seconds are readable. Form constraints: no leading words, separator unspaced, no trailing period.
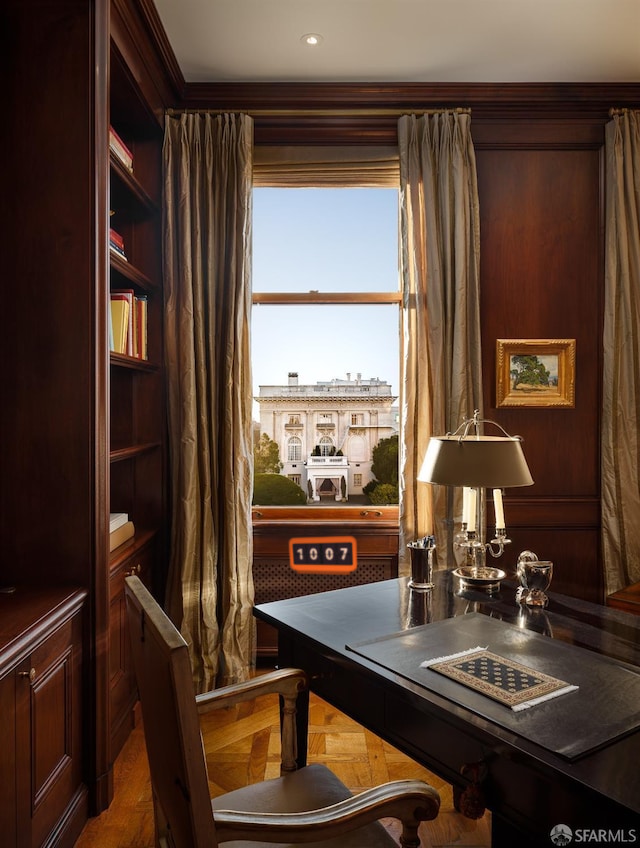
10:07
